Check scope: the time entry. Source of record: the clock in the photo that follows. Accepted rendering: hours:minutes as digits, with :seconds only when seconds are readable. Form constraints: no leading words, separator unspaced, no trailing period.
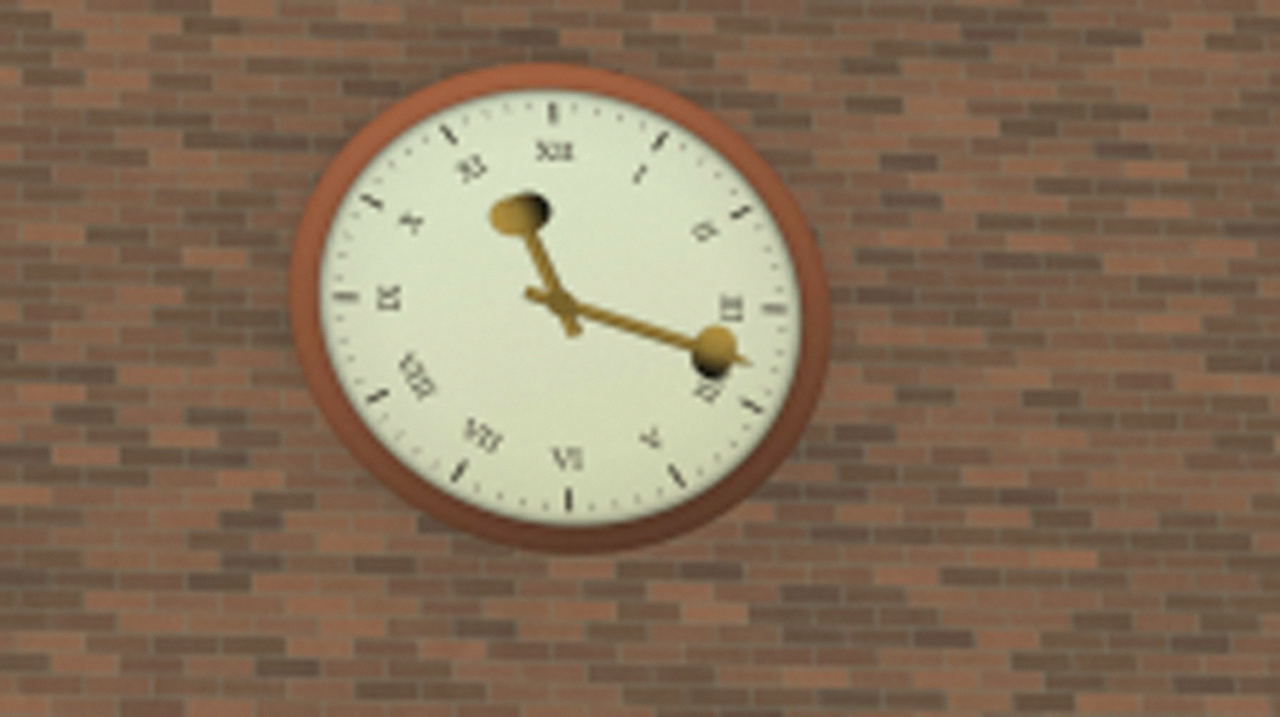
11:18
